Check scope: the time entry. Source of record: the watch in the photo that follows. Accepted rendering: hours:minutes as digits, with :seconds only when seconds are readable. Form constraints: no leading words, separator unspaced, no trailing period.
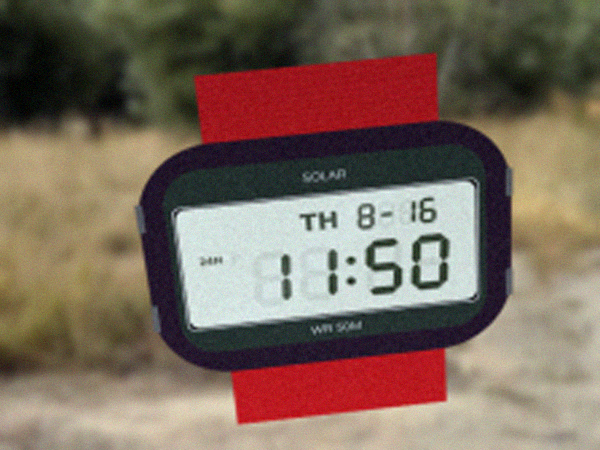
11:50
